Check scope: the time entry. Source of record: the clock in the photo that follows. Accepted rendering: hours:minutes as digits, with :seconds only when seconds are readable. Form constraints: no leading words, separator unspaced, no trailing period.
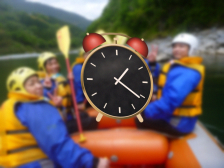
1:21
